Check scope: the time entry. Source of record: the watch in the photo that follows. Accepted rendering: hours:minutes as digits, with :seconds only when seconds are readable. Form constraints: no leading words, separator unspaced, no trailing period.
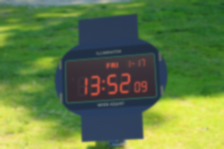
13:52
